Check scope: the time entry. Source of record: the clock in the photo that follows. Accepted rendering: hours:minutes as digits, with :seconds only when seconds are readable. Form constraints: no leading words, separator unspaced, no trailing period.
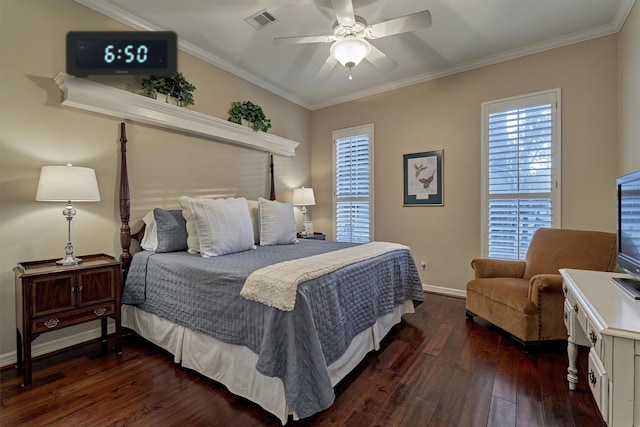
6:50
